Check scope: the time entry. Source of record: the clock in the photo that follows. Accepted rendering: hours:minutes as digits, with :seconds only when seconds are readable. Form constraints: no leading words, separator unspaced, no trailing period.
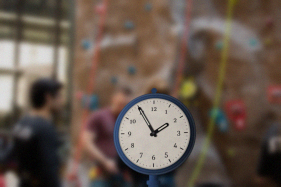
1:55
